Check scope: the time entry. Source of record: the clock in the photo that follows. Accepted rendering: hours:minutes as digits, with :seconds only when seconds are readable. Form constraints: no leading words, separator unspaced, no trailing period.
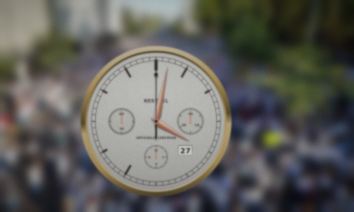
4:02
